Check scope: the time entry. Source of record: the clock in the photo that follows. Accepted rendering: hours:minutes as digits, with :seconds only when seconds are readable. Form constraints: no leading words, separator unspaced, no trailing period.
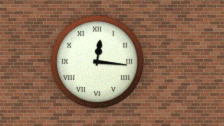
12:16
